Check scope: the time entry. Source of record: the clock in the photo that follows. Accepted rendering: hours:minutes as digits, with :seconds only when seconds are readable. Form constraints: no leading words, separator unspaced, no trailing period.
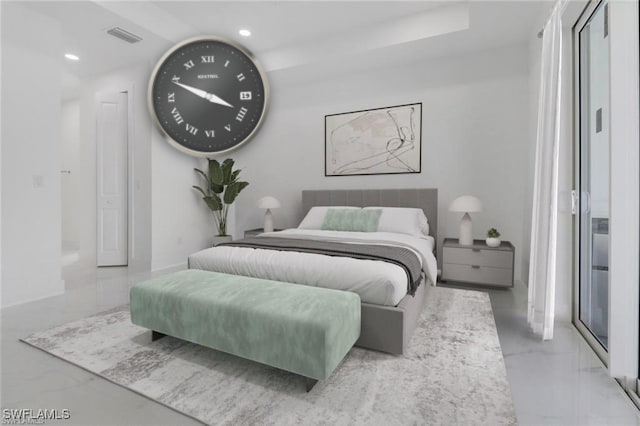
3:49
